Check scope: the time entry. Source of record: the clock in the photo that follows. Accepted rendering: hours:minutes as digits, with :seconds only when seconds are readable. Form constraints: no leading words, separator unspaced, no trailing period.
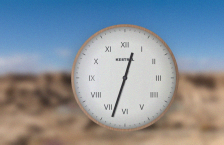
12:33
